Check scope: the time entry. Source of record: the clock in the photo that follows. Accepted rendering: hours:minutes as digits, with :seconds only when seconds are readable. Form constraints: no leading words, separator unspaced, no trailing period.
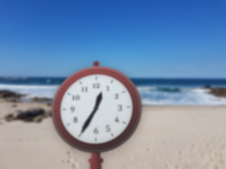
12:35
